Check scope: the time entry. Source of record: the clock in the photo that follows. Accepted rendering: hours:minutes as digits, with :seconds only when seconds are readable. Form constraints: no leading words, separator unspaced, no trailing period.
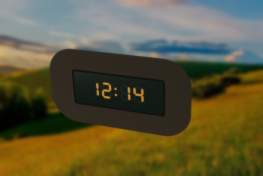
12:14
